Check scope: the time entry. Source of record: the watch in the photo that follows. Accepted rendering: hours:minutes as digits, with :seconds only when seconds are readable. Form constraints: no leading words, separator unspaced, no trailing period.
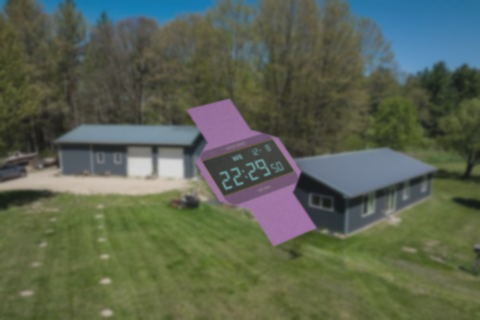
22:29
